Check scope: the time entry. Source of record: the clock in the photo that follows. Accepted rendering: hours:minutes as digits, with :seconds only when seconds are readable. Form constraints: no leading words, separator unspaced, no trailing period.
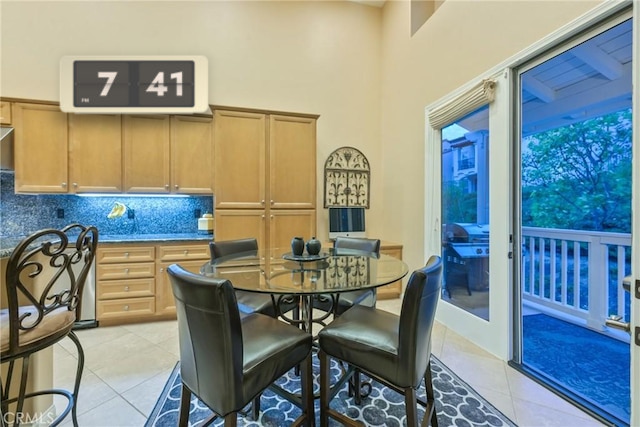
7:41
